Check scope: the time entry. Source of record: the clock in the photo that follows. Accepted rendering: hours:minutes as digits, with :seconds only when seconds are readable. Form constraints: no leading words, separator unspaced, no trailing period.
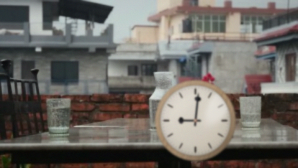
9:01
